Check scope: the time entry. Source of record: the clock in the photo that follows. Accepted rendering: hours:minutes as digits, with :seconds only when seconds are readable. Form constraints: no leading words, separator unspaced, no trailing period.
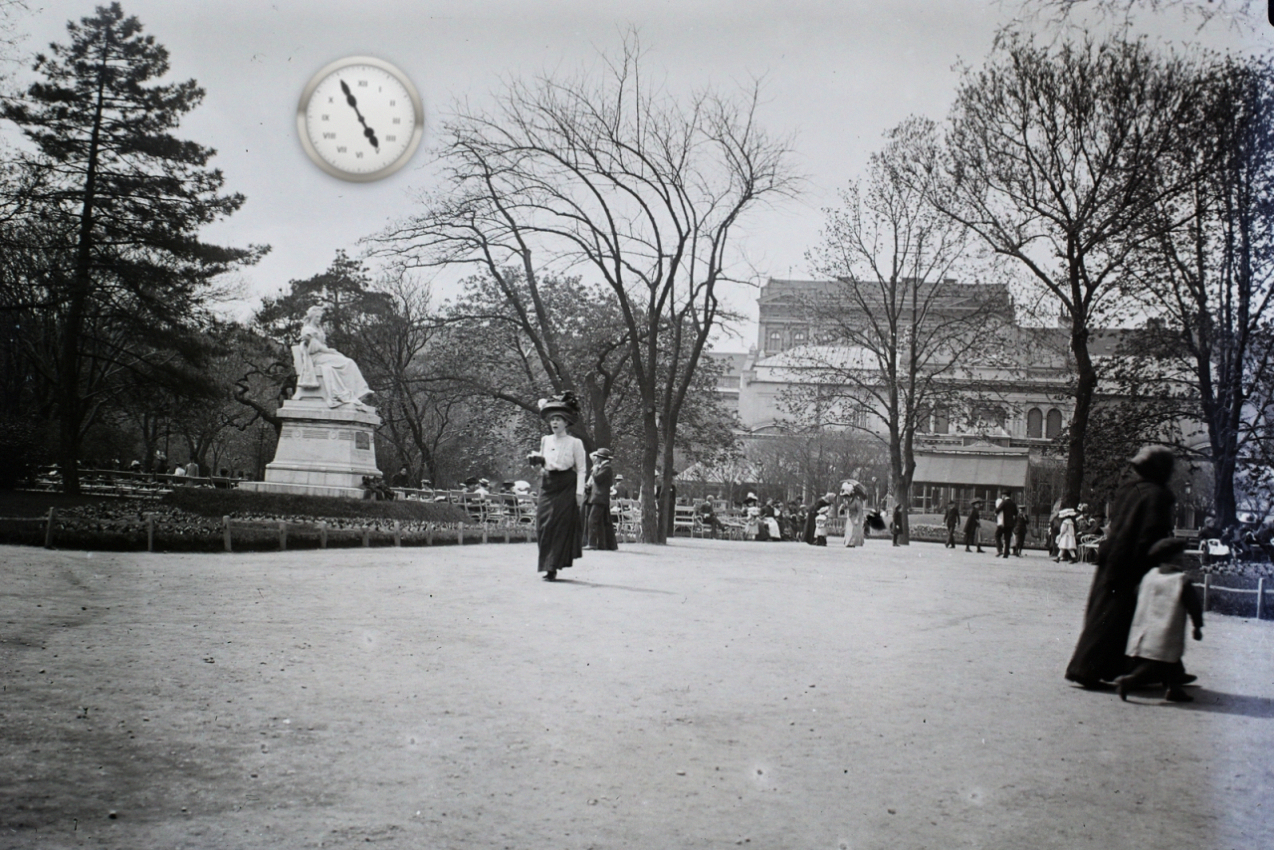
4:55
